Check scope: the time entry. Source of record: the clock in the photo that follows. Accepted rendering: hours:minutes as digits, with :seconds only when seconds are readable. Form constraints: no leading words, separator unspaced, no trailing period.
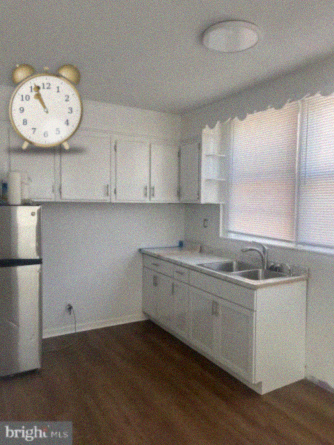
10:56
